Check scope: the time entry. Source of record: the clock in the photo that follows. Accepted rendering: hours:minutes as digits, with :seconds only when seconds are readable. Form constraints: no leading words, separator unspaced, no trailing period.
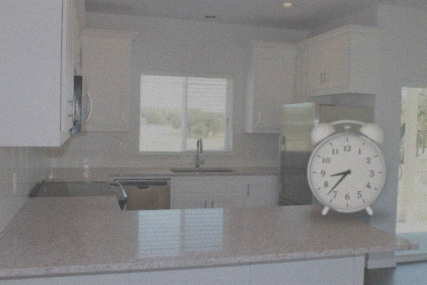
8:37
